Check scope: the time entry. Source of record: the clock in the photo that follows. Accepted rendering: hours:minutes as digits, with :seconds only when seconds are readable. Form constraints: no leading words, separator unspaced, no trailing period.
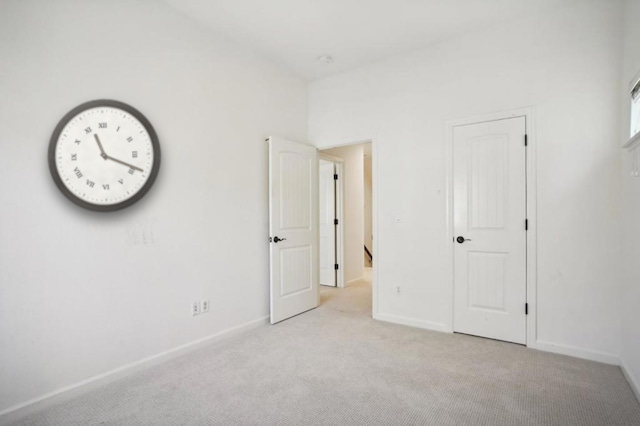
11:19
